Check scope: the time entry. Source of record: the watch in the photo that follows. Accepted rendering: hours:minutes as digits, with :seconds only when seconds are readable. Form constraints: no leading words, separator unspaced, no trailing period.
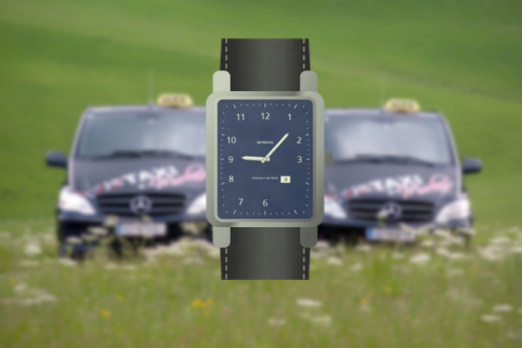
9:07
